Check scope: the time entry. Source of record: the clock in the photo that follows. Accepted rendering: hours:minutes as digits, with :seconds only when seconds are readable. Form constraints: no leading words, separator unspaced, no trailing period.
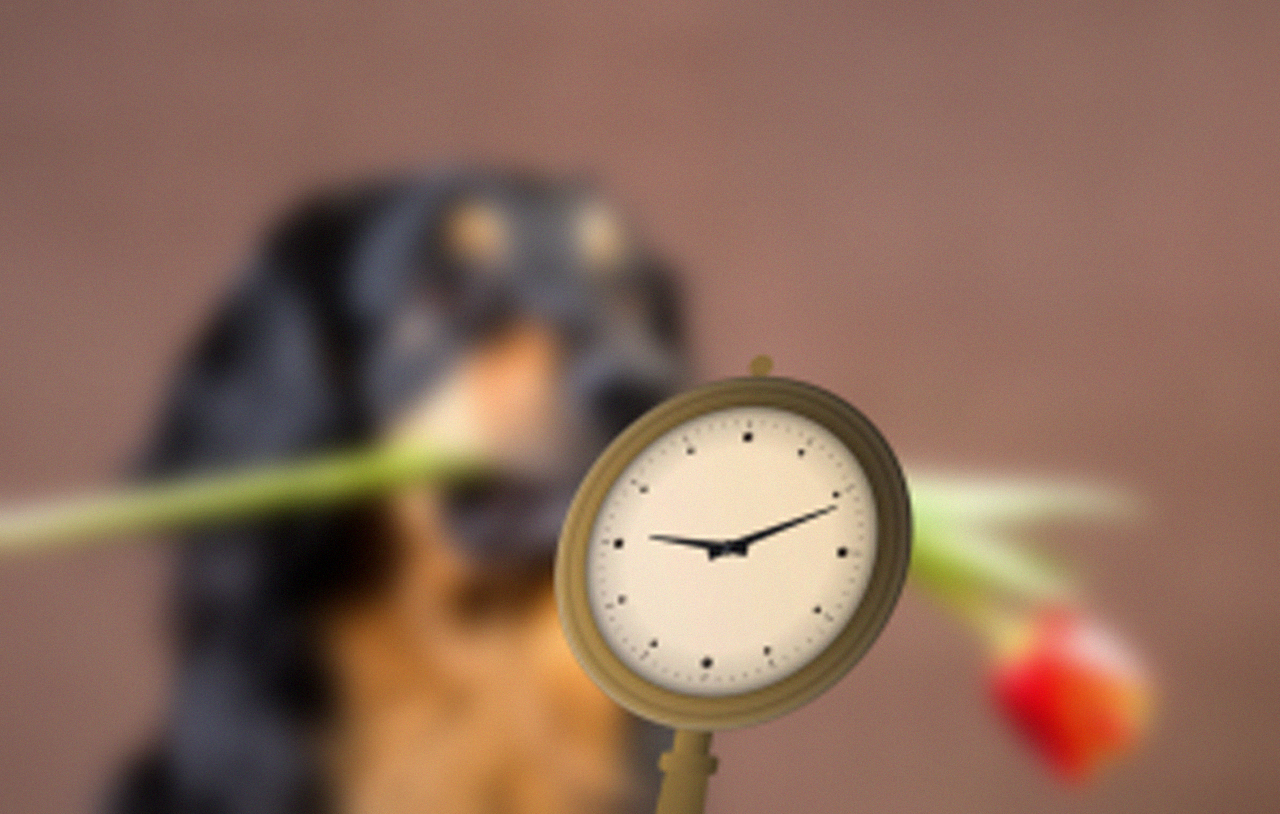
9:11
